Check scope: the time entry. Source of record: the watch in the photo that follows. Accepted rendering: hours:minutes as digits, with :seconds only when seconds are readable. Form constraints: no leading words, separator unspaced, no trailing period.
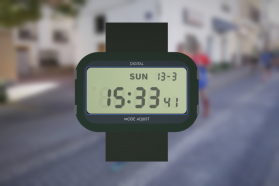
15:33:41
